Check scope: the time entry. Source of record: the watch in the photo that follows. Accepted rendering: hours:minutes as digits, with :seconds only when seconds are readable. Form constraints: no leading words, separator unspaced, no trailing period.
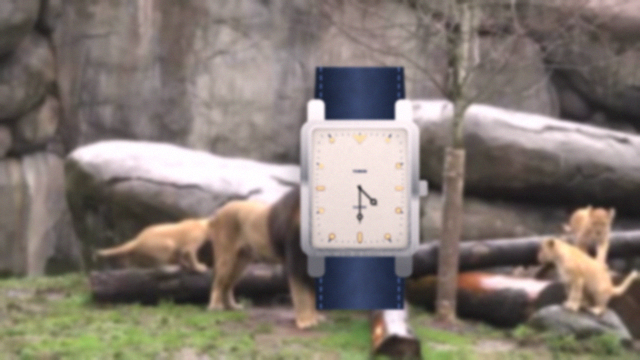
4:30
